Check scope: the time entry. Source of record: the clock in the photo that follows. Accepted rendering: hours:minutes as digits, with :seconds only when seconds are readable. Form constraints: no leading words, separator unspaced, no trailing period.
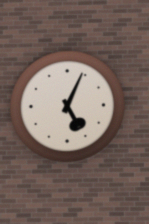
5:04
